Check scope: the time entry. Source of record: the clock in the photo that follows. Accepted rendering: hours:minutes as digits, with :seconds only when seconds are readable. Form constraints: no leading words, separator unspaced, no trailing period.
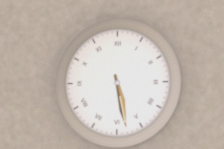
5:28
